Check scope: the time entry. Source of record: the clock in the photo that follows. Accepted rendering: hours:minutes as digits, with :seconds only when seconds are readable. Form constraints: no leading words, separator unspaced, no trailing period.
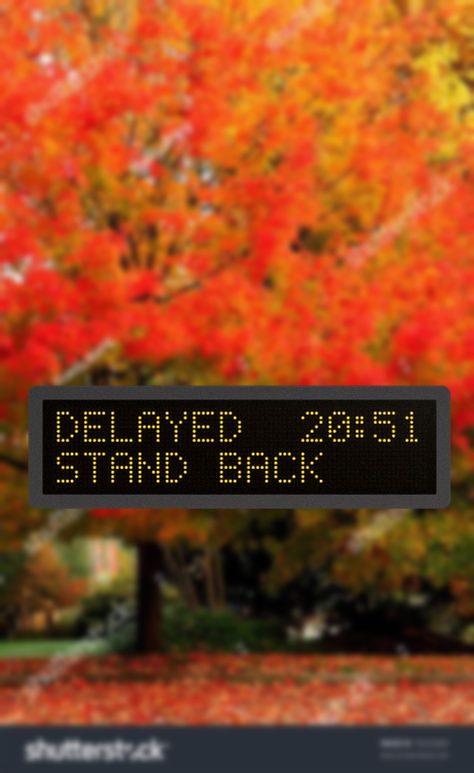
20:51
